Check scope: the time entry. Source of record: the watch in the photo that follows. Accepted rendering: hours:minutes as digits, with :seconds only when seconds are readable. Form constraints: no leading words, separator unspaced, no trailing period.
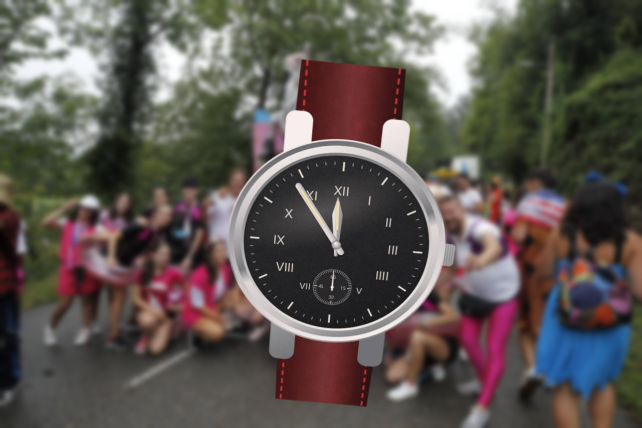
11:54
